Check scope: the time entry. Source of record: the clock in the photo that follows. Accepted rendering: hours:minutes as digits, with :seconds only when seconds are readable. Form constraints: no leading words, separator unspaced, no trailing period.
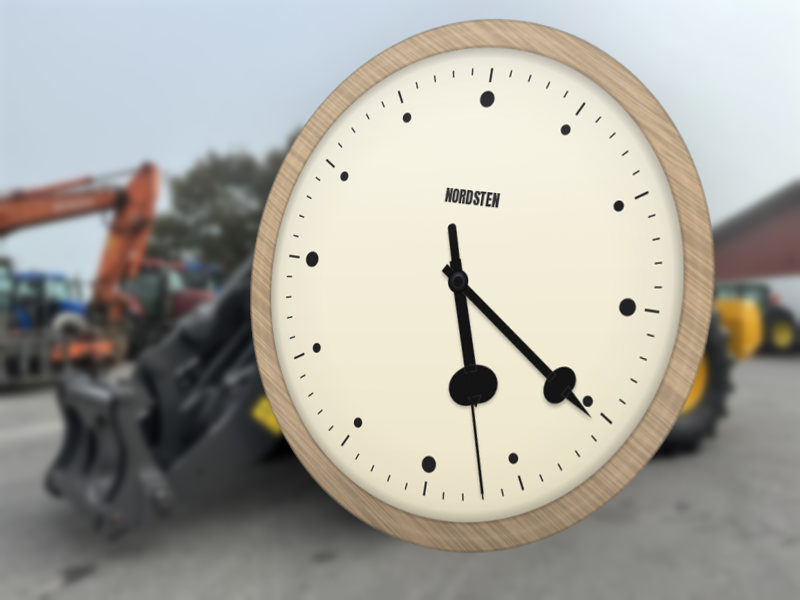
5:20:27
